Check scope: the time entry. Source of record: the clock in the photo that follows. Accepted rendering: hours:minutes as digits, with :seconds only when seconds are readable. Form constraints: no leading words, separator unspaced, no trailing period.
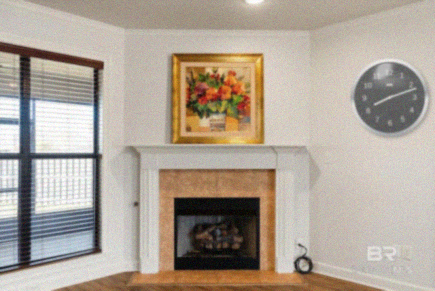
8:12
